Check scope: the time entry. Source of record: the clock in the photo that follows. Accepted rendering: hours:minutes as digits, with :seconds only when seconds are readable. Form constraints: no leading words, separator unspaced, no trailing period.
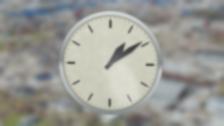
1:09
